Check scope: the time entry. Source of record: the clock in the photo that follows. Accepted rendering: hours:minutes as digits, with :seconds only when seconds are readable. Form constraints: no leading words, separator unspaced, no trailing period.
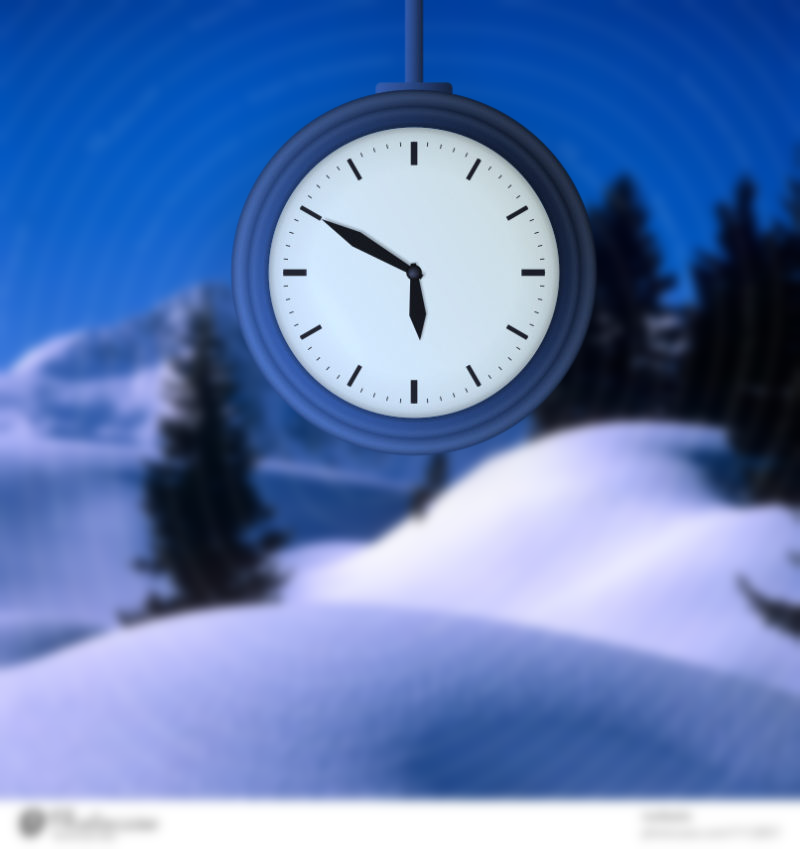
5:50
